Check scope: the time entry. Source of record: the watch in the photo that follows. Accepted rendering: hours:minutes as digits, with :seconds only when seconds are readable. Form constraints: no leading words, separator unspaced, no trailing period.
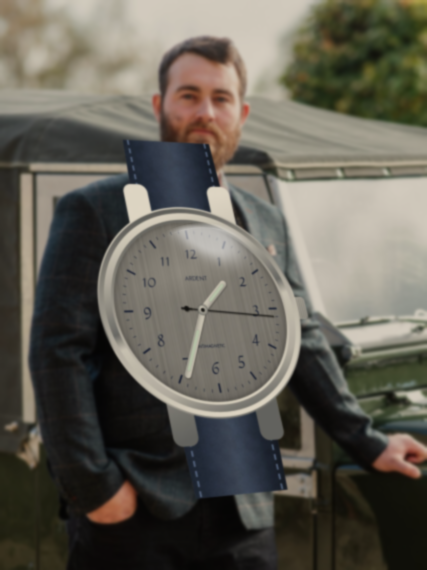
1:34:16
